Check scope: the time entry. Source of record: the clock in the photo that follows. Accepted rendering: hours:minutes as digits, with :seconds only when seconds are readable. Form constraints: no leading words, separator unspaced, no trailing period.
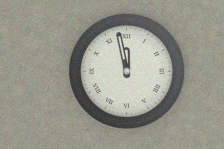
11:58
